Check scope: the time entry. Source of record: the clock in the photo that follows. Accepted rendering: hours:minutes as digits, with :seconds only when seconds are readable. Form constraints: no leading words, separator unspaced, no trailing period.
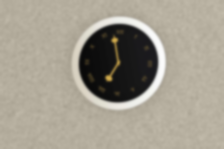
6:58
